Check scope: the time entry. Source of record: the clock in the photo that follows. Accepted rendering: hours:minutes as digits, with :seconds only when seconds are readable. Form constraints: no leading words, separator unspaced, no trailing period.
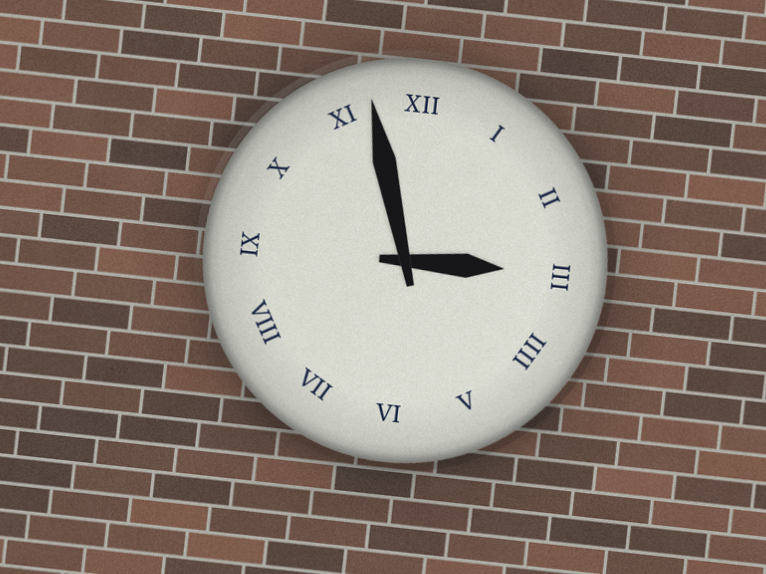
2:57
